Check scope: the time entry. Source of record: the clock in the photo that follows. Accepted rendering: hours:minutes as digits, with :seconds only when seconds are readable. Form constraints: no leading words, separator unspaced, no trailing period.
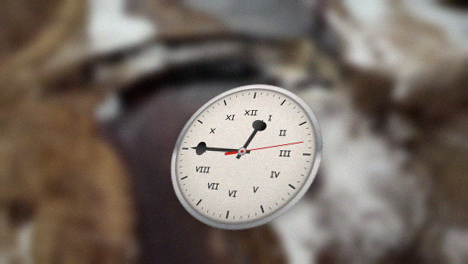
12:45:13
